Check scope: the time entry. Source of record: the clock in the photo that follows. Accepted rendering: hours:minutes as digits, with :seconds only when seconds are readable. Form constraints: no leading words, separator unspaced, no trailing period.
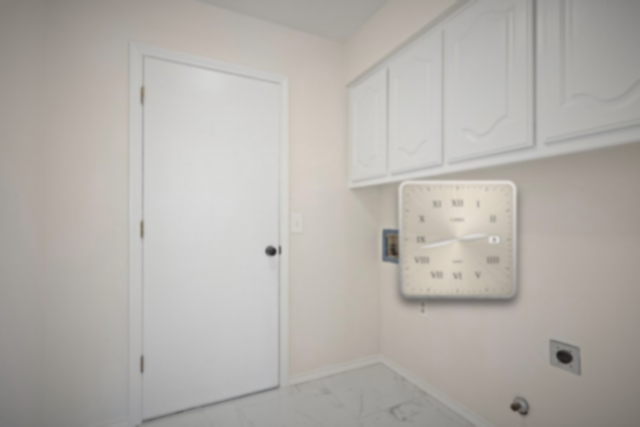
2:43
